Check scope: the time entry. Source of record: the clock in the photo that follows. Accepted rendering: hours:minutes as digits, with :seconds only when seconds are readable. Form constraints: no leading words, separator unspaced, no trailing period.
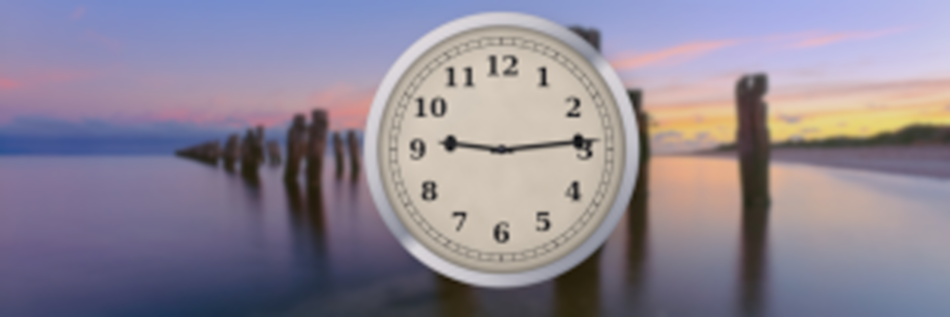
9:14
